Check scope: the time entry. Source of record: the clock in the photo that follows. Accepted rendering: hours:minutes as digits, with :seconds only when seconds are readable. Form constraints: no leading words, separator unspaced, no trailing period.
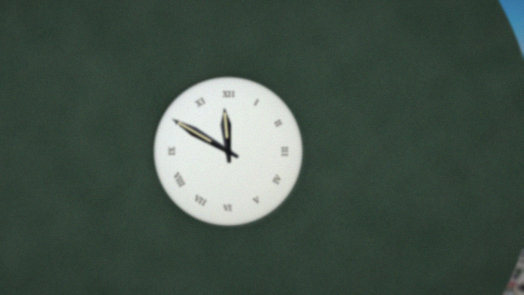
11:50
